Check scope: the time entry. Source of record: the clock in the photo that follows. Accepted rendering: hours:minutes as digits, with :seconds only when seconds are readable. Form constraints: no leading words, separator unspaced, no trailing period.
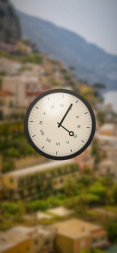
4:04
